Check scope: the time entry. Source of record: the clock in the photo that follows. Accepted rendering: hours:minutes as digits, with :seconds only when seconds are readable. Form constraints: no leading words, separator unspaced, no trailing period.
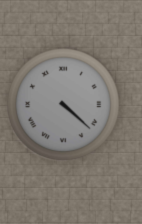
4:22
